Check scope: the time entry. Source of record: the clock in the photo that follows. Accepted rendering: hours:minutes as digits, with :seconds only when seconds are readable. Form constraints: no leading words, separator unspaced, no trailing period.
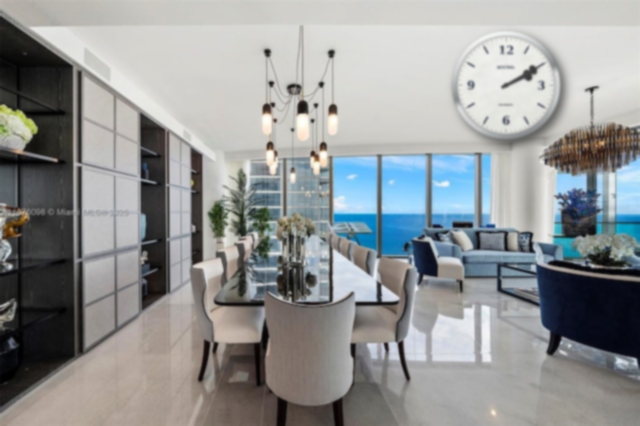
2:10
